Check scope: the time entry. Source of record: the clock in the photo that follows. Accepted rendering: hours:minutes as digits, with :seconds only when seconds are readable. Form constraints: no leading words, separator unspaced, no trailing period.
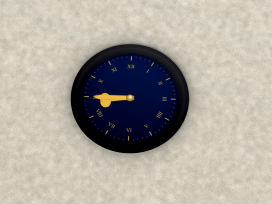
8:45
